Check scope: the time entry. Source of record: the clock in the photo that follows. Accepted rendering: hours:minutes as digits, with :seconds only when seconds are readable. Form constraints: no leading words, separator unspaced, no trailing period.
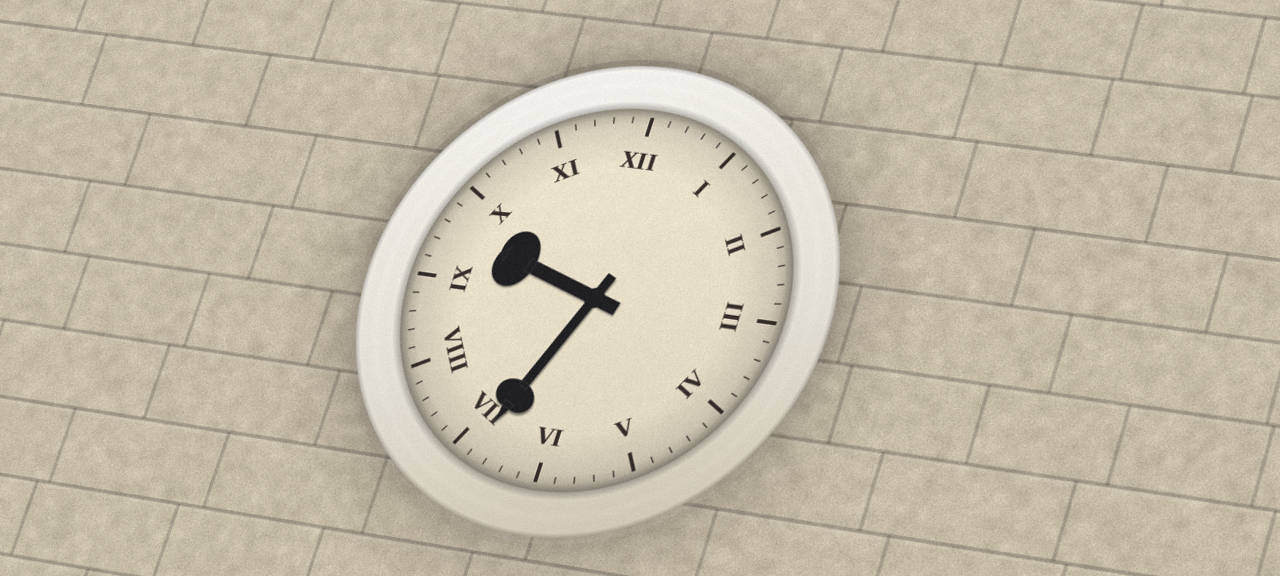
9:34
